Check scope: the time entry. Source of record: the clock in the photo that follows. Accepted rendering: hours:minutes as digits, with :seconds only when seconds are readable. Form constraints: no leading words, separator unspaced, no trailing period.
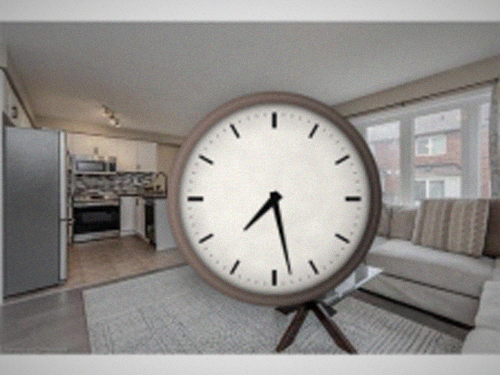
7:28
